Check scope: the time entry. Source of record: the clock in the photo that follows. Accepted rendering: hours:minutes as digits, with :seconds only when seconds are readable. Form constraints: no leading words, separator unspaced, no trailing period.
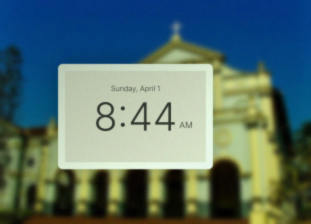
8:44
